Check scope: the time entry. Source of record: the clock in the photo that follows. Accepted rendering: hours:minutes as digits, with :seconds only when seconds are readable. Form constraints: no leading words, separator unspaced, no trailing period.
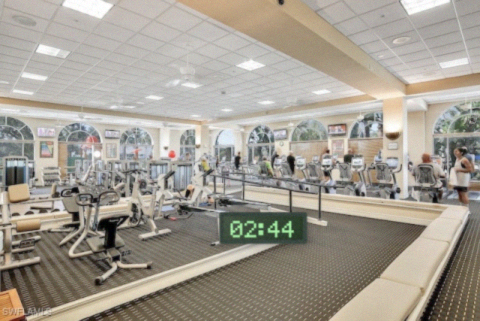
2:44
